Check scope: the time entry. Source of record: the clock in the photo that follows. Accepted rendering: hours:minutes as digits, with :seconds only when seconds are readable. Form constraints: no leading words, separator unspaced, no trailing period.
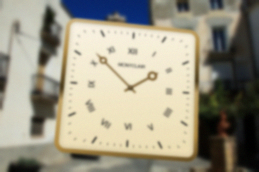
1:52
